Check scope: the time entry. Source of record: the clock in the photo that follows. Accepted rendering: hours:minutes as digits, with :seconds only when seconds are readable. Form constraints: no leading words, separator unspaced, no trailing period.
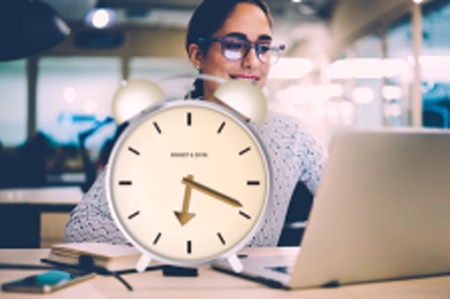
6:19
